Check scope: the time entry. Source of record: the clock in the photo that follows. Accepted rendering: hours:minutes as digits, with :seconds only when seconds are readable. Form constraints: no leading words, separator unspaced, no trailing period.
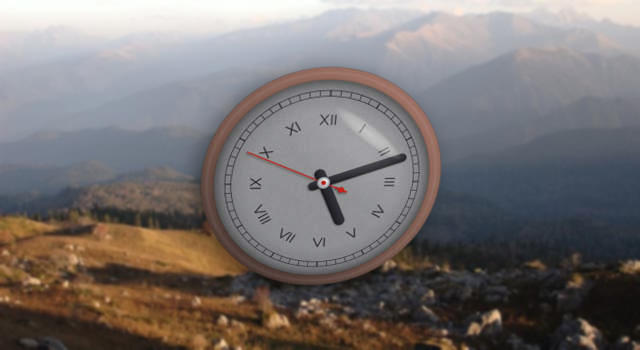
5:11:49
